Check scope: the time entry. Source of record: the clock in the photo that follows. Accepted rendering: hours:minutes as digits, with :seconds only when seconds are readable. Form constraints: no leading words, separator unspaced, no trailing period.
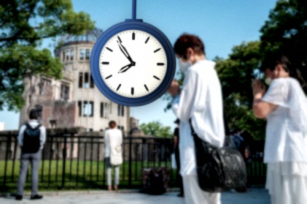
7:54
